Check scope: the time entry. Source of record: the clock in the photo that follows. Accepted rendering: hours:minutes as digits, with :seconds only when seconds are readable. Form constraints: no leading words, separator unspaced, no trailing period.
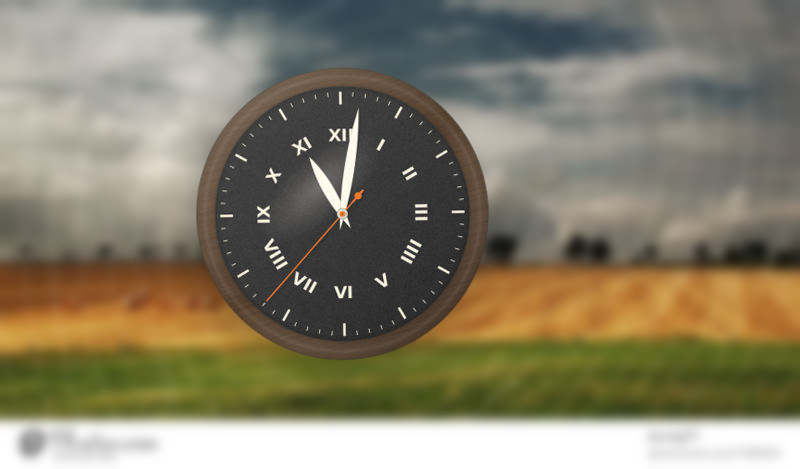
11:01:37
